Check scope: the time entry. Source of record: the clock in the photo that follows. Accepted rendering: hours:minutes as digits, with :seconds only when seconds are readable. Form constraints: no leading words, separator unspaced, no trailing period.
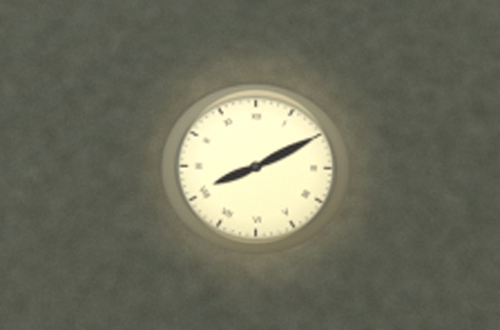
8:10
